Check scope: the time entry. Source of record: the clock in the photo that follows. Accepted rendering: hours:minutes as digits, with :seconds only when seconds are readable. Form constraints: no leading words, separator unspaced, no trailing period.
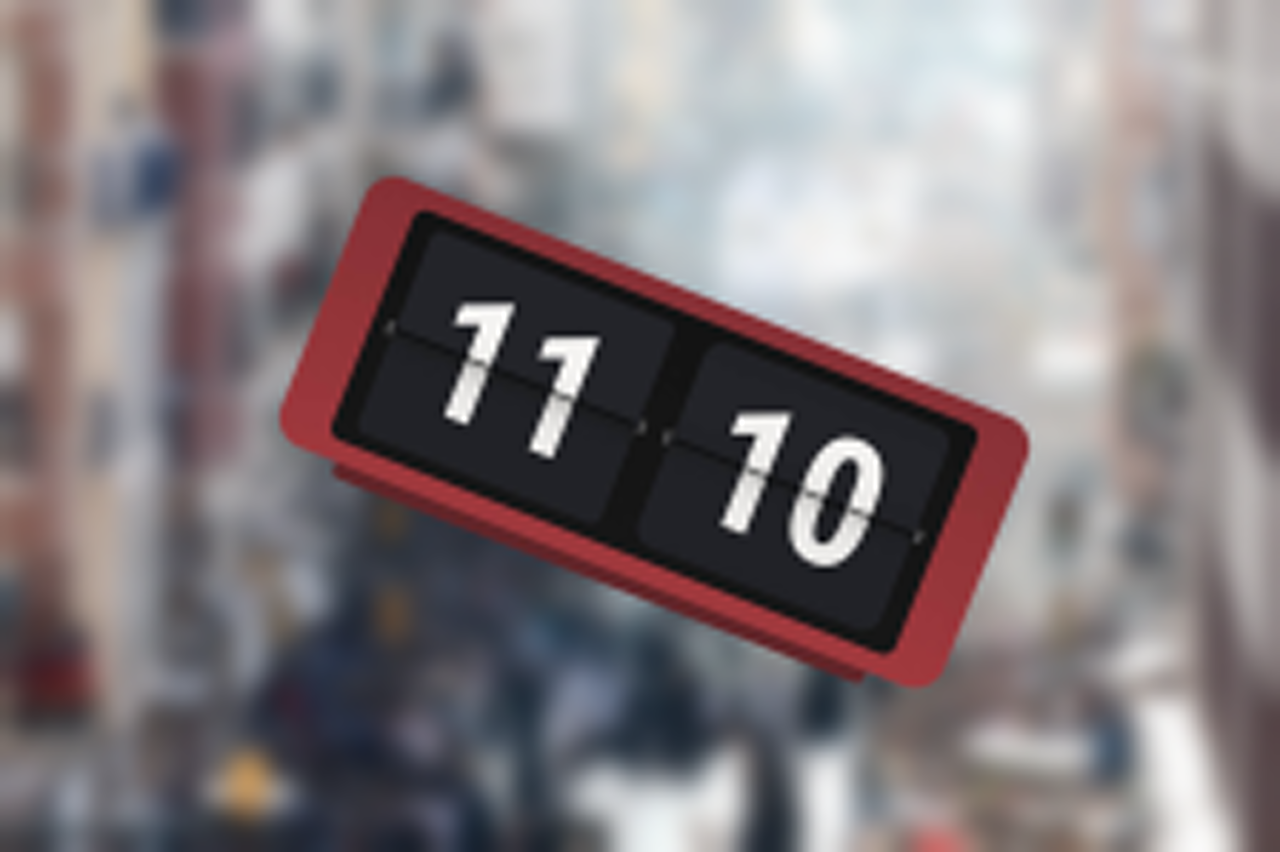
11:10
